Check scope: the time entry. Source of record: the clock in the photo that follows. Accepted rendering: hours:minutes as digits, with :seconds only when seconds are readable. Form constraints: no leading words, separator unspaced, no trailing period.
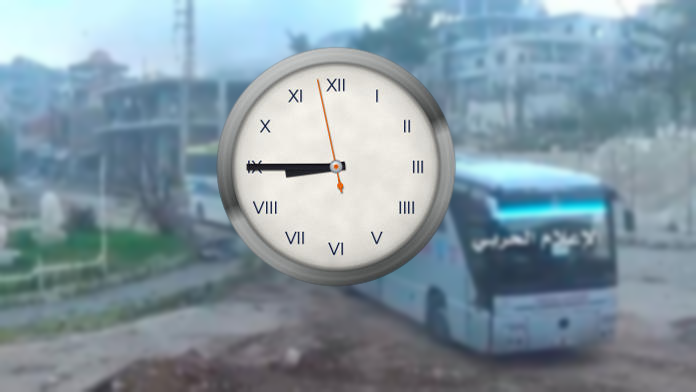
8:44:58
